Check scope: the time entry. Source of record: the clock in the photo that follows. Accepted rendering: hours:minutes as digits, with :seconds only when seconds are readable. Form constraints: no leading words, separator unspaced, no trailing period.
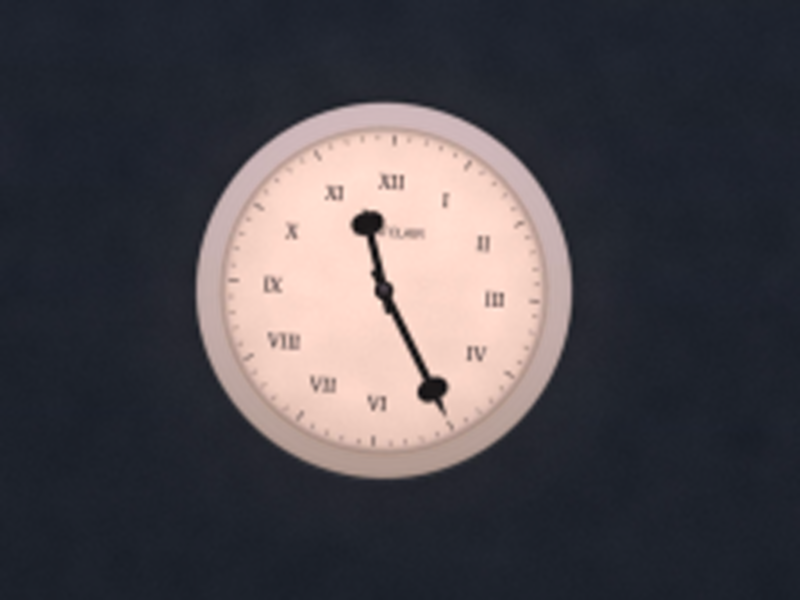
11:25
